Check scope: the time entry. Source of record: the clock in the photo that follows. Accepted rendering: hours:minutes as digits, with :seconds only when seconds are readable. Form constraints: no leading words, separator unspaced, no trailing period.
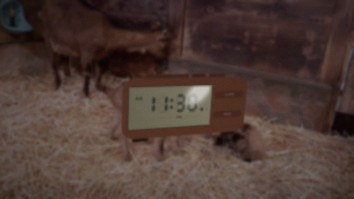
11:30
